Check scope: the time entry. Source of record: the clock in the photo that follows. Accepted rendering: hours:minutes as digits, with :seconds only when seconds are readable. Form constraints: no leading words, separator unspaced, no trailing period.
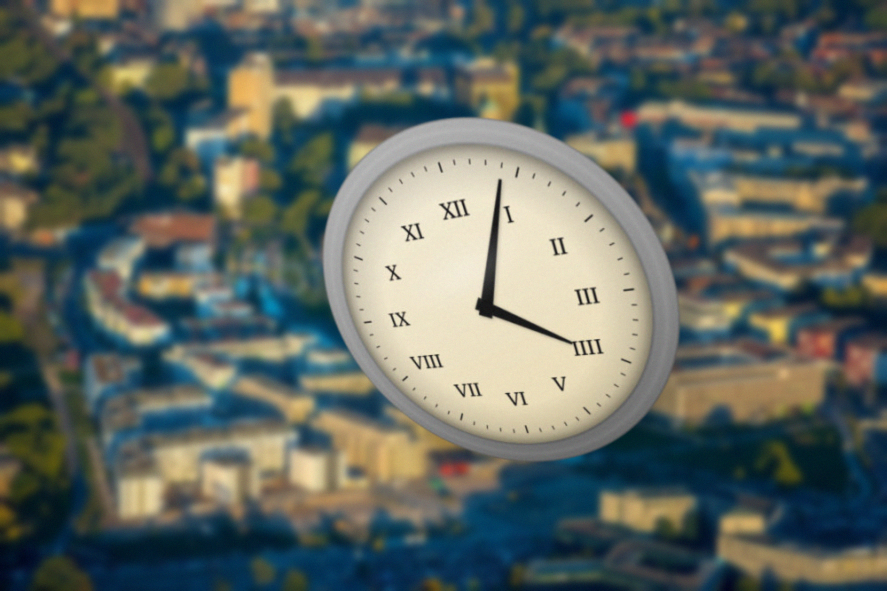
4:04
